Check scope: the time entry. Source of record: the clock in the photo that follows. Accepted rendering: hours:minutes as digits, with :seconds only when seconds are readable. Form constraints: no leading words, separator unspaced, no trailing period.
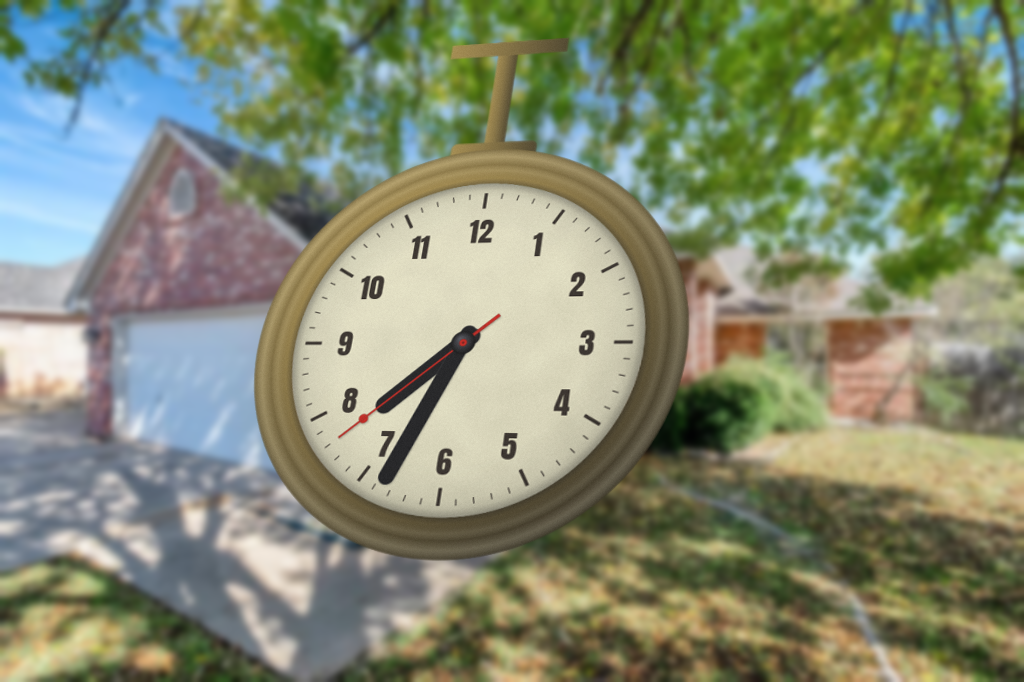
7:33:38
